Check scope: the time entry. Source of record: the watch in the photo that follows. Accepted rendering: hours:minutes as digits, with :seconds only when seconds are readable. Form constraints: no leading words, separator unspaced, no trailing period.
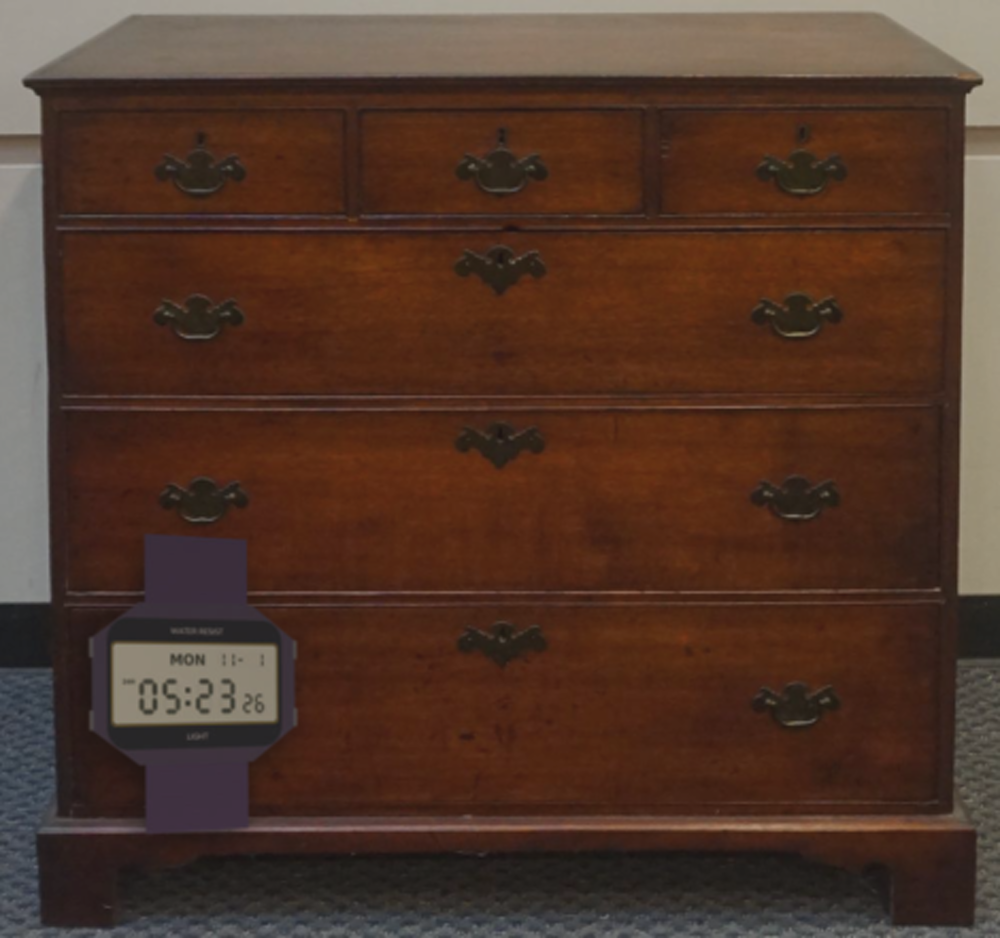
5:23:26
